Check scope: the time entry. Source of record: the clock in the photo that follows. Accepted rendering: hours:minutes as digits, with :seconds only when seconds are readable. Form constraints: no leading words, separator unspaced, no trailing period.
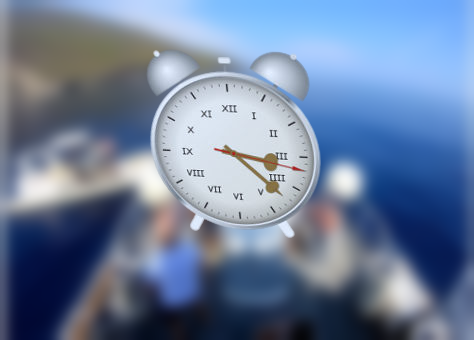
3:22:17
